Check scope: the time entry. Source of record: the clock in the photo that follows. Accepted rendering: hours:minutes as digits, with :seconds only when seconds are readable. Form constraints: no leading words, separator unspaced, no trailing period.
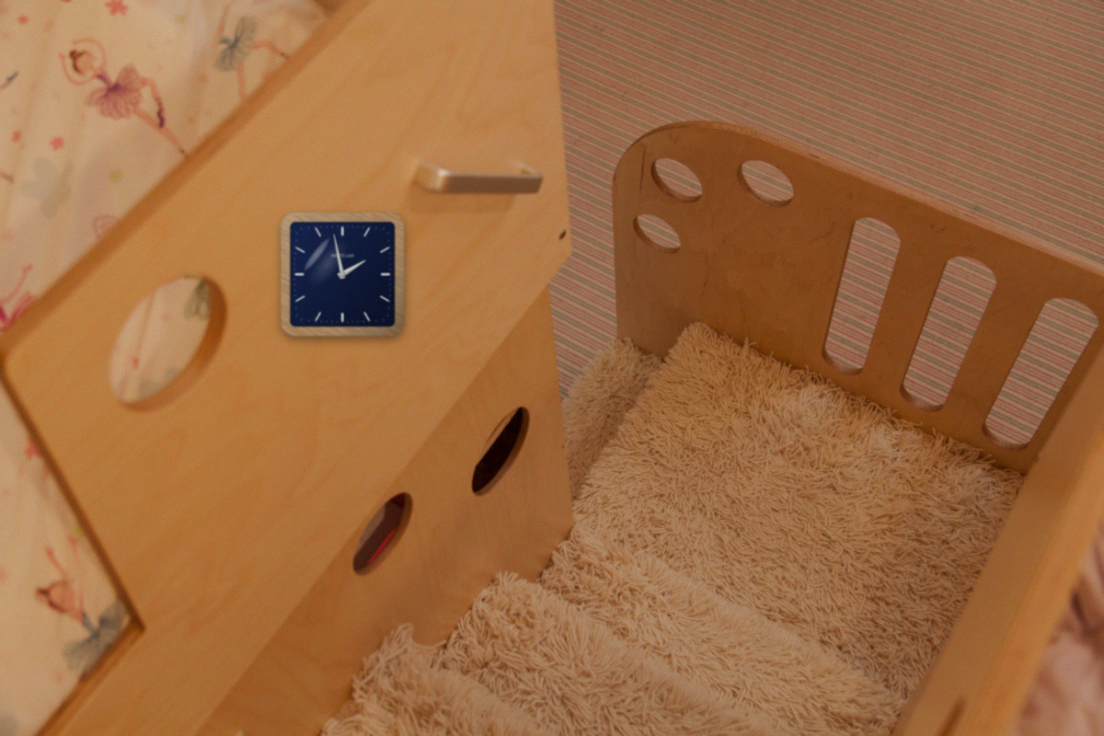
1:58
